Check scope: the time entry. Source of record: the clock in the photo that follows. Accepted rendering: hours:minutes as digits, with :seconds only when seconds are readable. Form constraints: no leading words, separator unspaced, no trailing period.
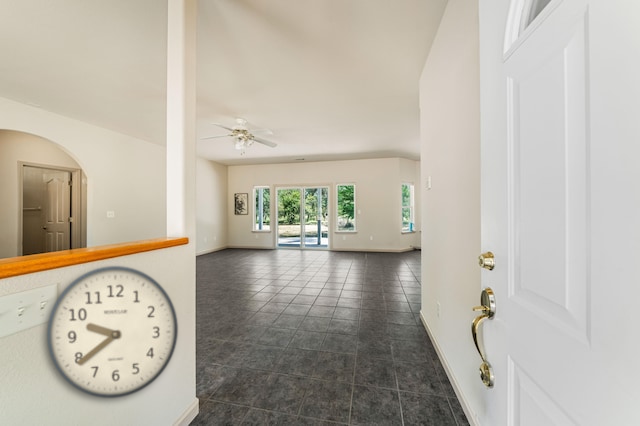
9:39
